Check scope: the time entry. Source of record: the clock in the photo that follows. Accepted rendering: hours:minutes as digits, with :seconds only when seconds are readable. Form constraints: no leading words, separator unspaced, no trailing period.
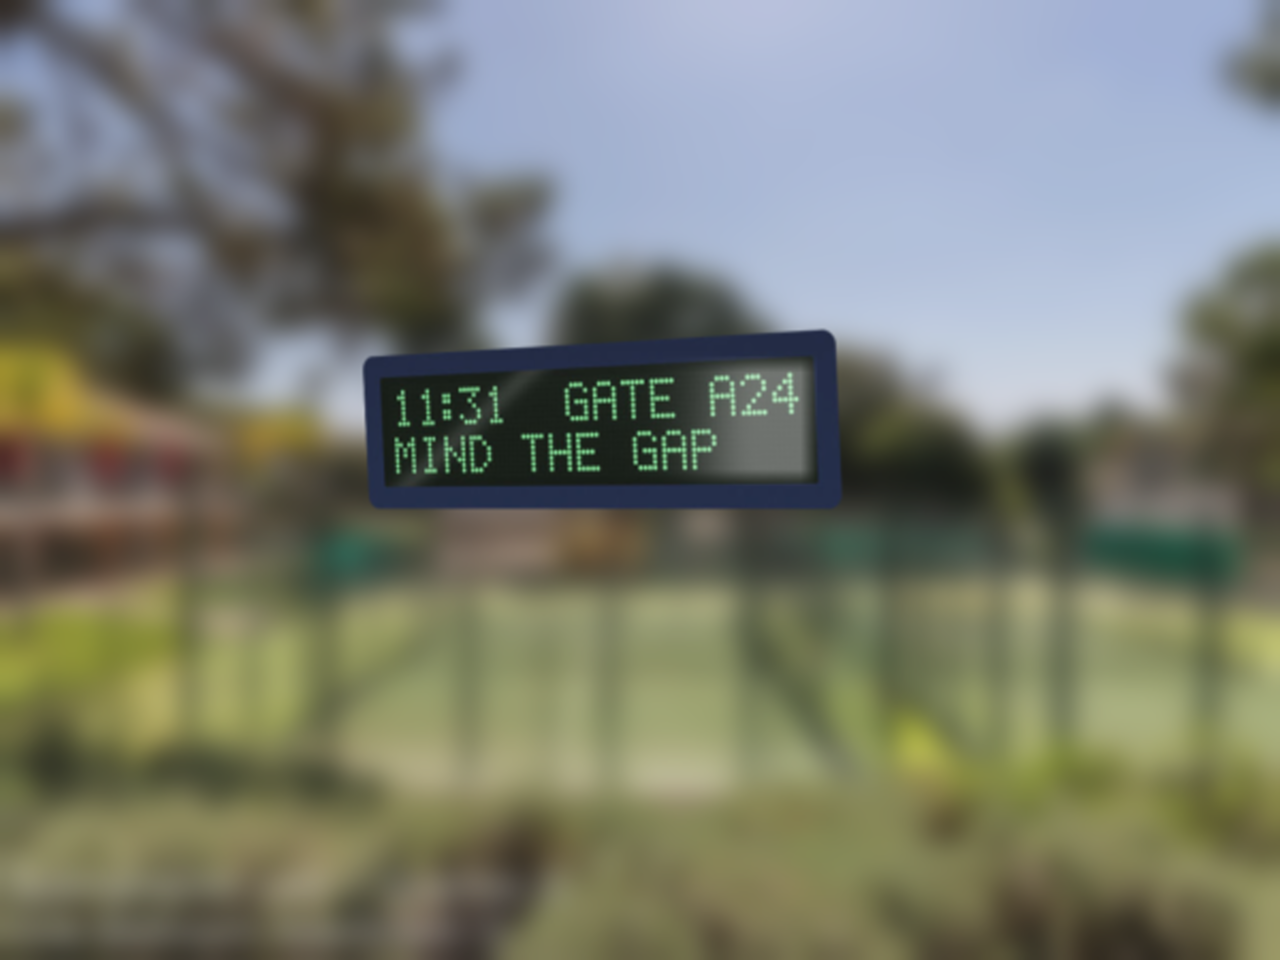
11:31
